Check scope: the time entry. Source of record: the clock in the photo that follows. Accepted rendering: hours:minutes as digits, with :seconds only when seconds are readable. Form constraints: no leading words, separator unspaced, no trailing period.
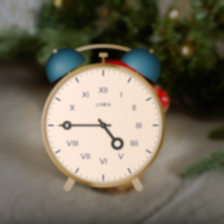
4:45
